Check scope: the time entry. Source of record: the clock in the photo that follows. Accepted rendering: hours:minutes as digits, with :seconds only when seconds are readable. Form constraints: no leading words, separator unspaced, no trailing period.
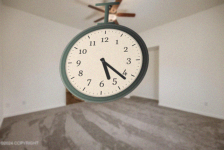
5:22
